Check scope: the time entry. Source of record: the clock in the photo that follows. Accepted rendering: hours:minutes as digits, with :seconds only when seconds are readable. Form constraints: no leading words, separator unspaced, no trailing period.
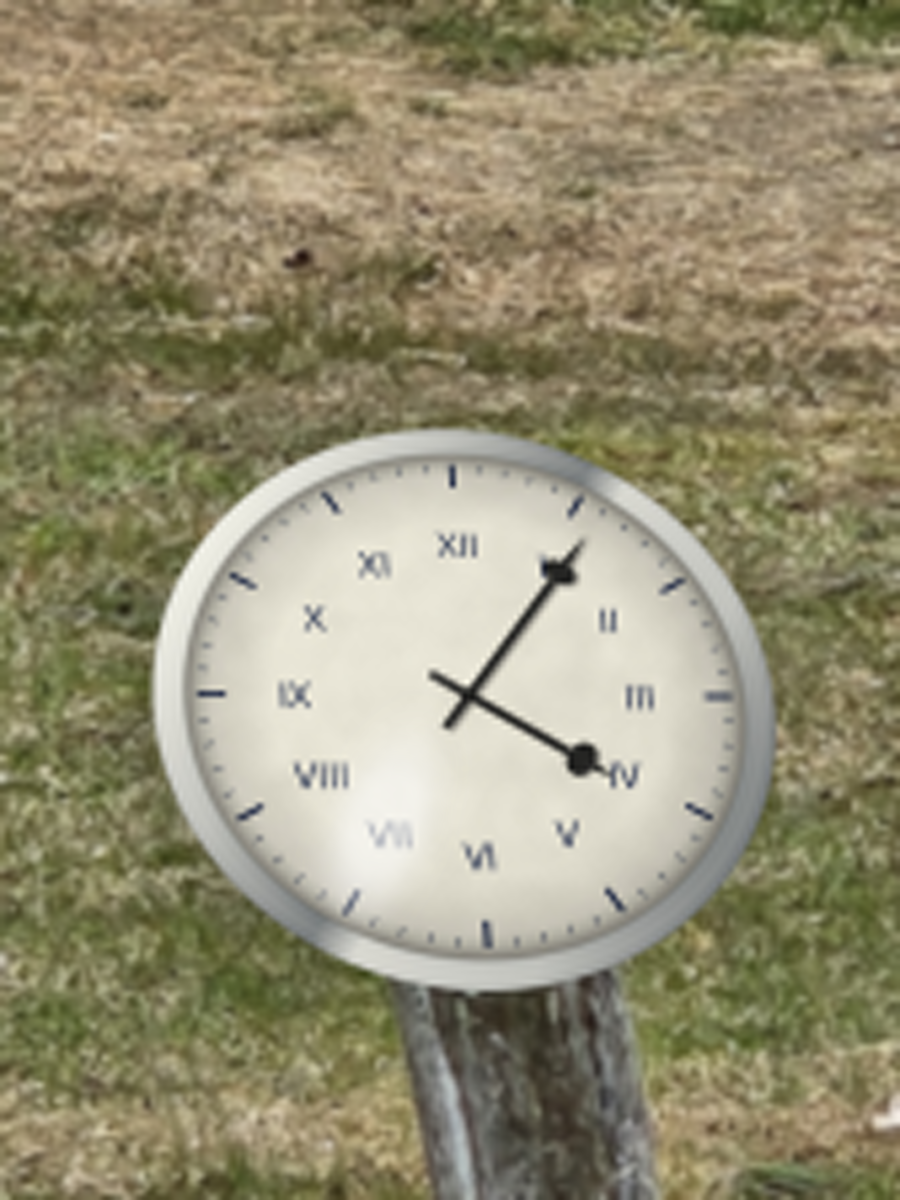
4:06
